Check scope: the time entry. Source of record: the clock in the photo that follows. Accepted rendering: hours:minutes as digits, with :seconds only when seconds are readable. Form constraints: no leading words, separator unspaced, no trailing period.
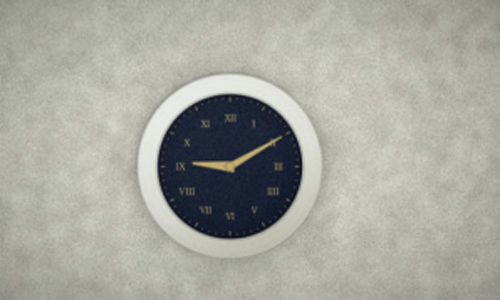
9:10
